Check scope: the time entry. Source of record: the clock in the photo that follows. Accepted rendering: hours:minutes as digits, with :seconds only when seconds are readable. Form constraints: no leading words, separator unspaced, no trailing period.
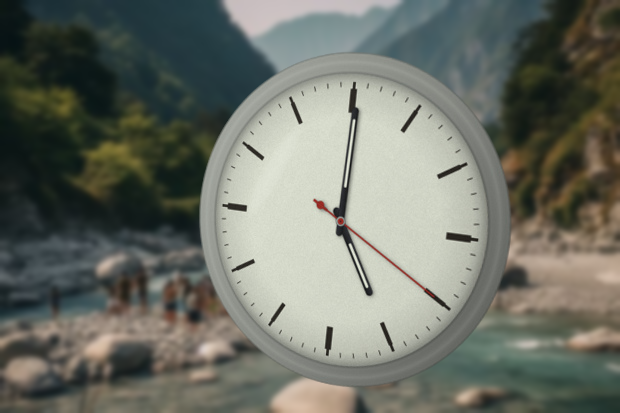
5:00:20
